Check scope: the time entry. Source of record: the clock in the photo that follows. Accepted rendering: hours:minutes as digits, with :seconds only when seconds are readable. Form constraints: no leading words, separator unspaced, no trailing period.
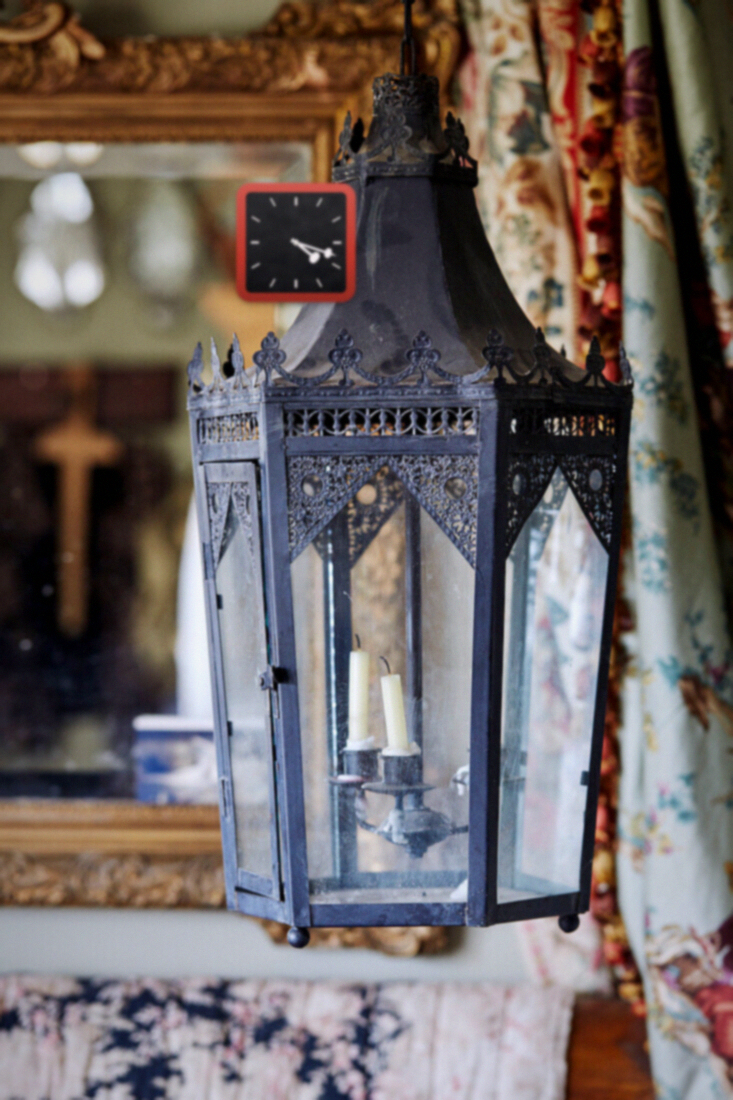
4:18
